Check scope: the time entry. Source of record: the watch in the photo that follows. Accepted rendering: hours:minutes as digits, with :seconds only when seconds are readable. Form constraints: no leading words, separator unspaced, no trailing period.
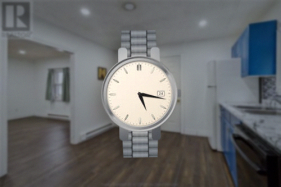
5:17
